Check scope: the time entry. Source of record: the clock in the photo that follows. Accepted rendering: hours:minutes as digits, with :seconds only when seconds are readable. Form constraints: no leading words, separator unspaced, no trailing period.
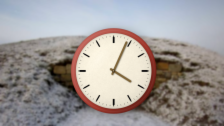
4:04
